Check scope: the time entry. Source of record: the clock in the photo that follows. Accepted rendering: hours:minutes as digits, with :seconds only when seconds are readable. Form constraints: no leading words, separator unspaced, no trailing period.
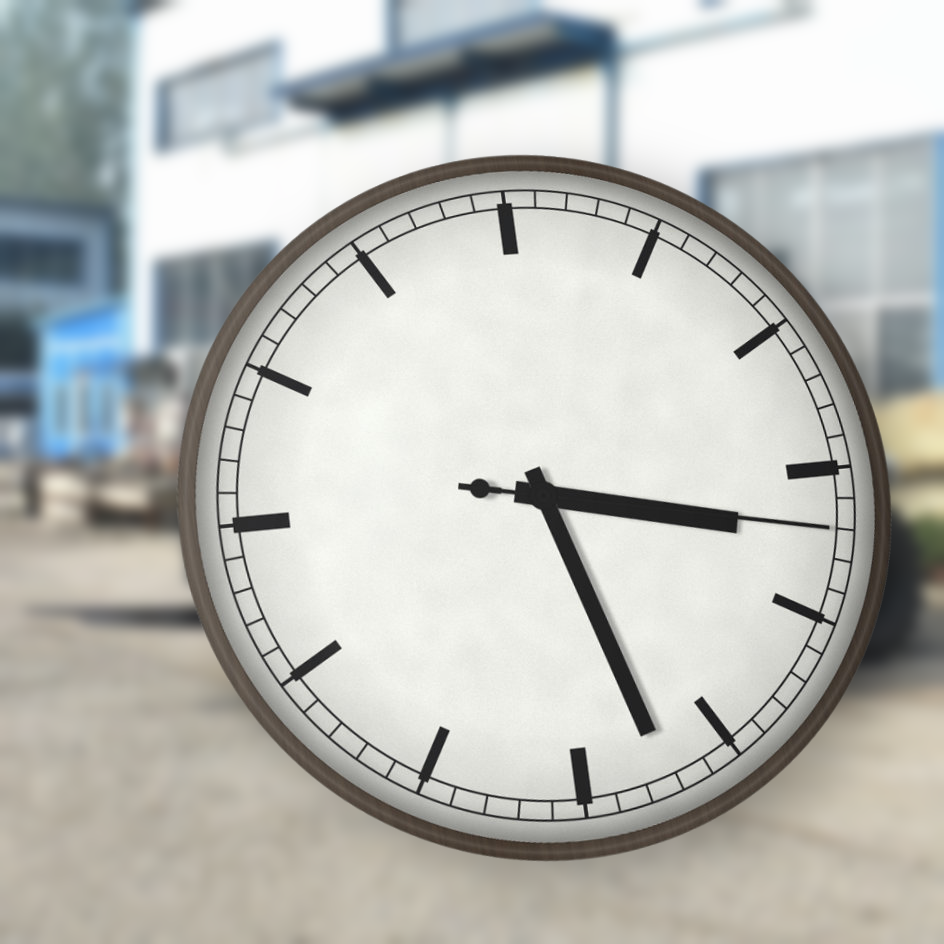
3:27:17
